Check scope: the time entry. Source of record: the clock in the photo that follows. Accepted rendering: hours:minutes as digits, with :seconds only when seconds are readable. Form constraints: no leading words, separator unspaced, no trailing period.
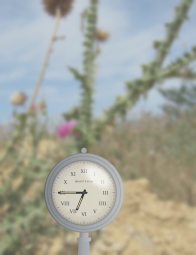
6:45
